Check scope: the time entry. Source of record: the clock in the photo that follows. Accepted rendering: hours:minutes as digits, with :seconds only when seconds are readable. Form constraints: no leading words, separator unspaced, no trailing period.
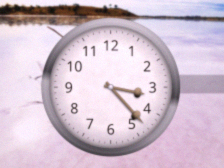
3:23
